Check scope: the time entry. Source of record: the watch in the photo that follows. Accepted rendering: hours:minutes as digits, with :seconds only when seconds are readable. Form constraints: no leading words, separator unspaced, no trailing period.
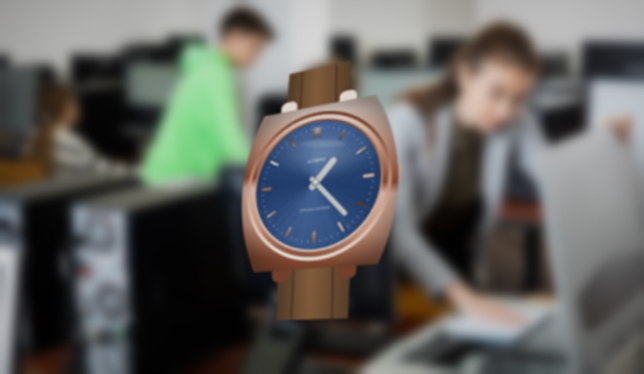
1:23
